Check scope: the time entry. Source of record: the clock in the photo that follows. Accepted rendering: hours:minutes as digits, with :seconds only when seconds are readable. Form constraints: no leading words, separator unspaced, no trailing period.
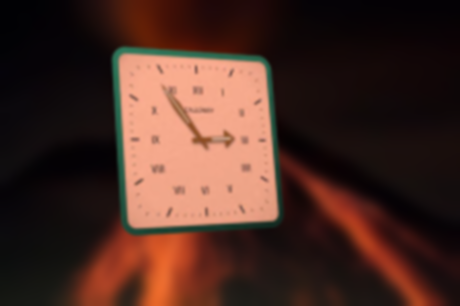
2:54
